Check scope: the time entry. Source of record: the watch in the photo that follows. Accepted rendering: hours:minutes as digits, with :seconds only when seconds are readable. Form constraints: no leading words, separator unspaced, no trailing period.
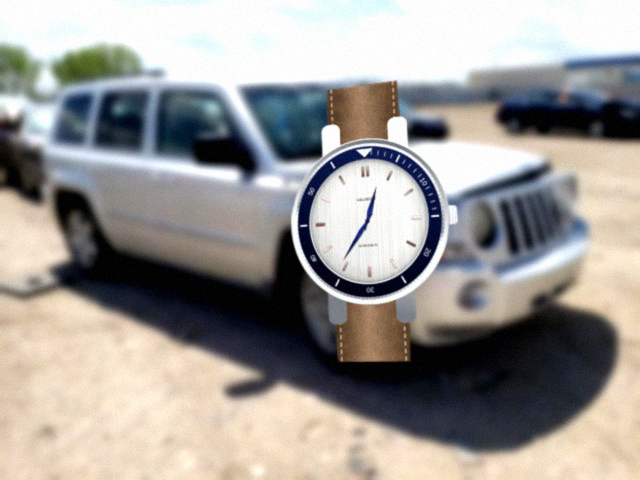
12:36
